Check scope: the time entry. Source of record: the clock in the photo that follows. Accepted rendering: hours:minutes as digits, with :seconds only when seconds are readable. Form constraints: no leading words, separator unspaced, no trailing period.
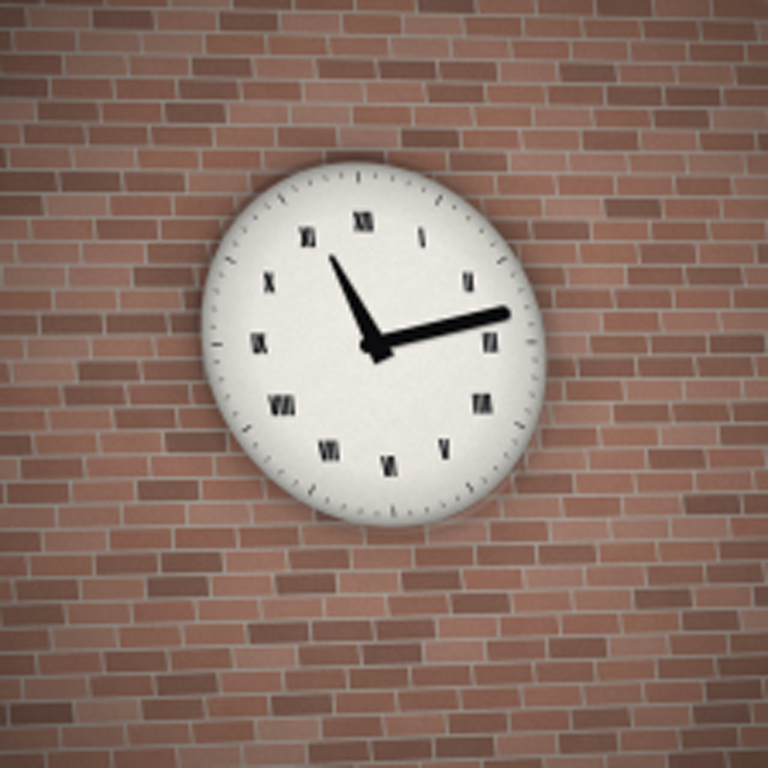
11:13
